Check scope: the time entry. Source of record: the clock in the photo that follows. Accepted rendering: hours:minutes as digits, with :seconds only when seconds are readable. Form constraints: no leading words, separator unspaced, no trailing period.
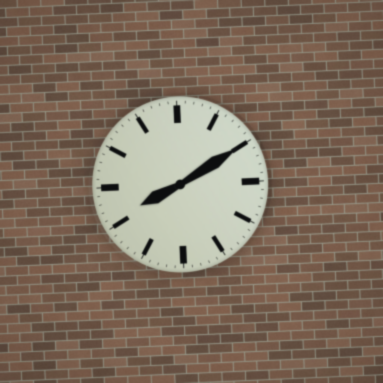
8:10
